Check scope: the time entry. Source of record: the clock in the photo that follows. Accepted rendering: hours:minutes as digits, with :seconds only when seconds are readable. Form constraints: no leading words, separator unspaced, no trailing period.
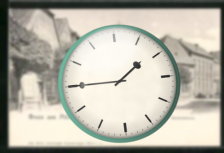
1:45
